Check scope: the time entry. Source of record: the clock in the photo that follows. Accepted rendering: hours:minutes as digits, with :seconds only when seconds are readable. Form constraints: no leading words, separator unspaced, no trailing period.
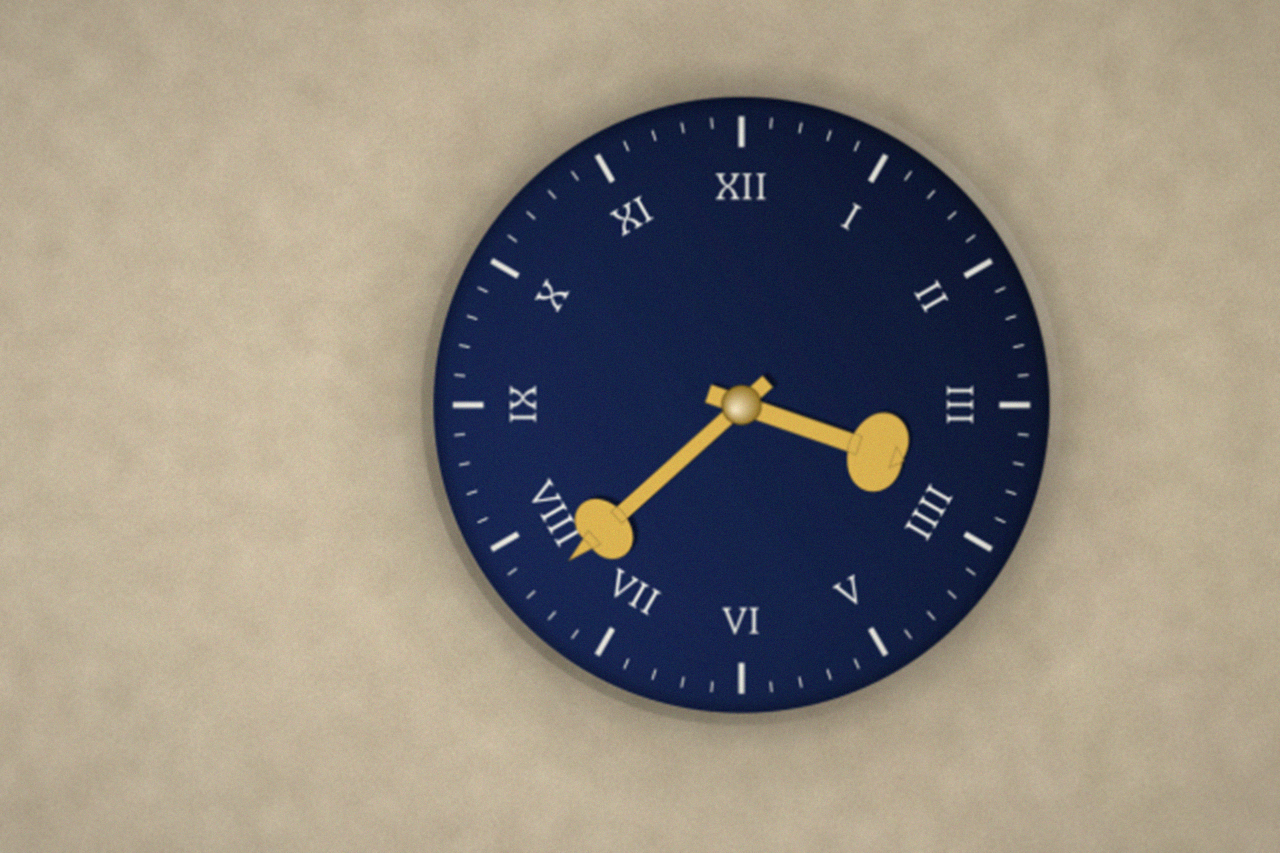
3:38
